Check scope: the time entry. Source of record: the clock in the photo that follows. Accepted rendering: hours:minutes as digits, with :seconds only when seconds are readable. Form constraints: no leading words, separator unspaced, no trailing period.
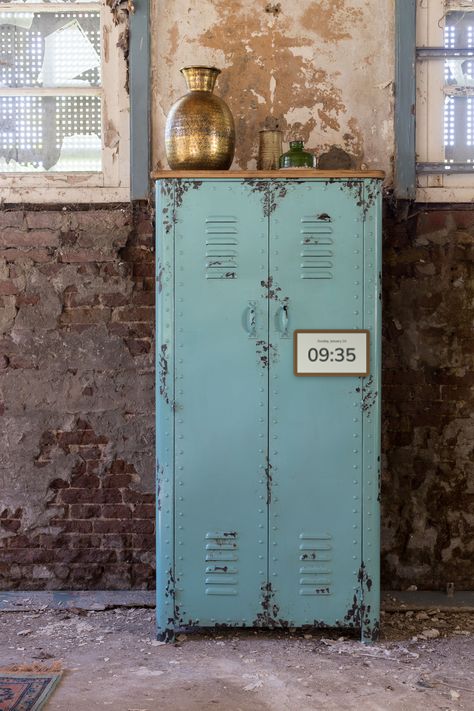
9:35
